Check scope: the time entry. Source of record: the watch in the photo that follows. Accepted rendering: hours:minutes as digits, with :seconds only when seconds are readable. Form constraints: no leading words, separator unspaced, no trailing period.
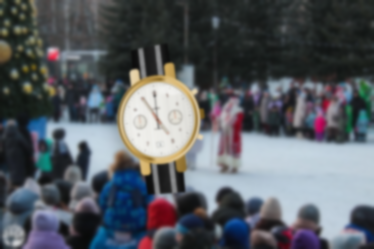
4:55
